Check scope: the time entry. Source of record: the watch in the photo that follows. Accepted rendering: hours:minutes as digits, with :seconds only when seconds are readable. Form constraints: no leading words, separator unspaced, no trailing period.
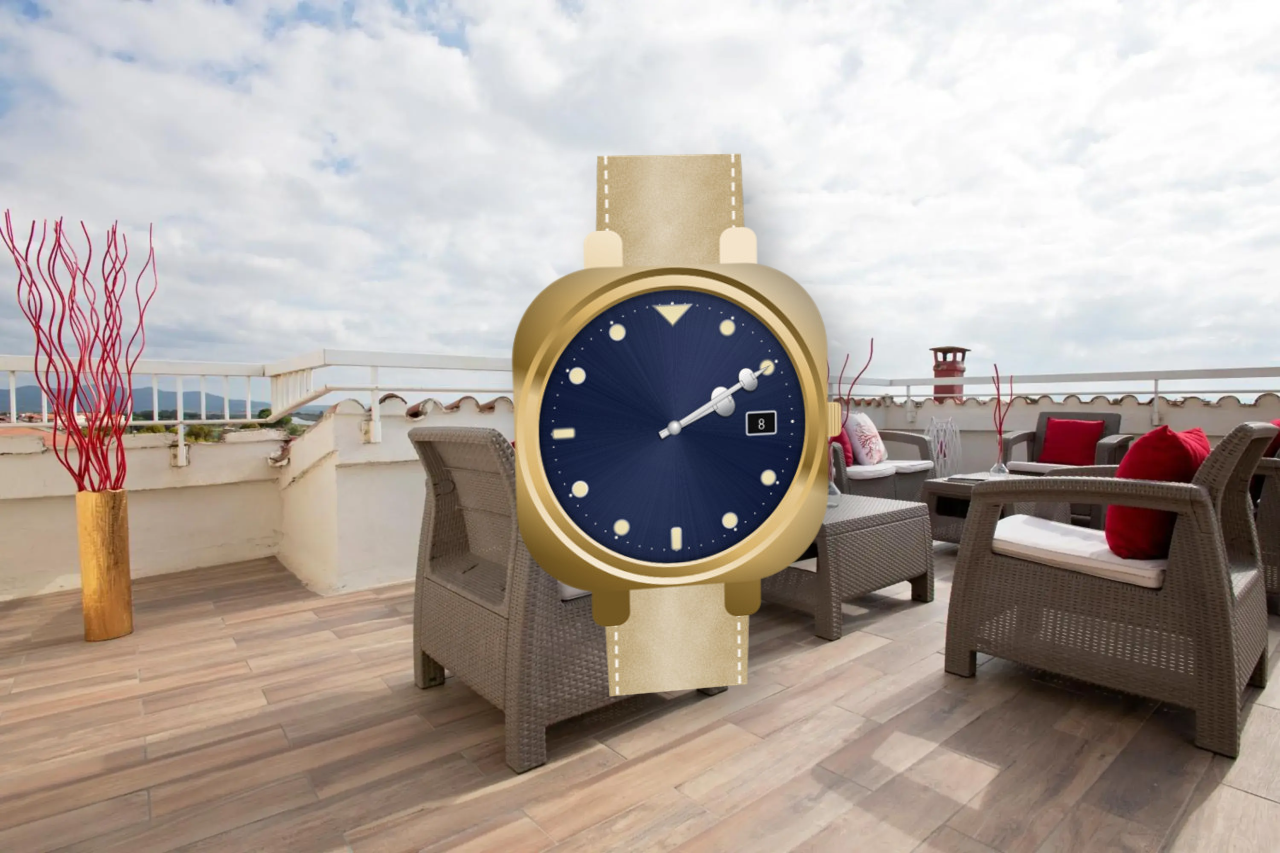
2:10
